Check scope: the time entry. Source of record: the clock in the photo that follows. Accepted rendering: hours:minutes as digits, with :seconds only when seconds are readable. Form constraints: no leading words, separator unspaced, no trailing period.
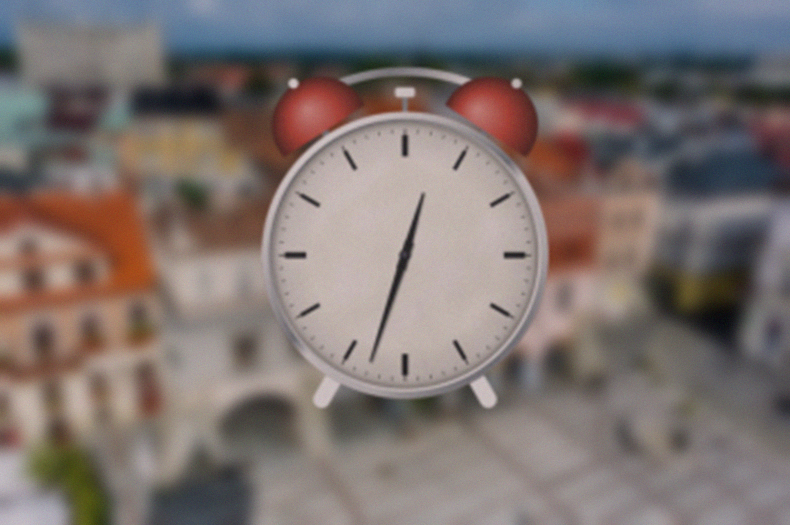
12:33
